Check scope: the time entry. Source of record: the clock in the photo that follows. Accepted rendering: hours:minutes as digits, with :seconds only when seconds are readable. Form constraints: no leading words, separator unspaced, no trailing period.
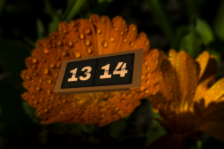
13:14
